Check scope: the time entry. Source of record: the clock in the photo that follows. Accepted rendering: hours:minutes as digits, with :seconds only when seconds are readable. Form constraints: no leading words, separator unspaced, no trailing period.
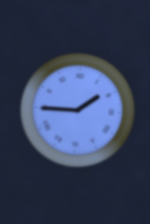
1:45
